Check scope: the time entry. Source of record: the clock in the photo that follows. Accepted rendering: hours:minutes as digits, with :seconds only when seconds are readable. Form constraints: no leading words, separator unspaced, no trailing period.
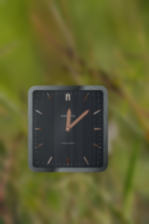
12:08
